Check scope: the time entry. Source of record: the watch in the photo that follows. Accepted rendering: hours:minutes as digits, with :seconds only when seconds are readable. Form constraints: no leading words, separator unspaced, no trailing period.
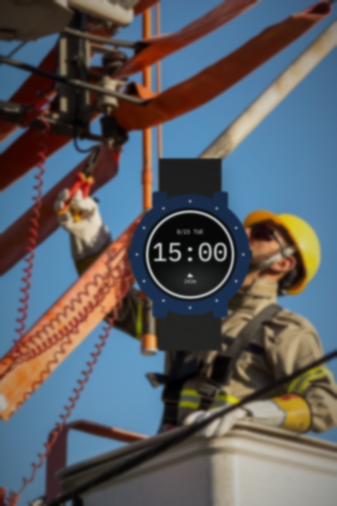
15:00
